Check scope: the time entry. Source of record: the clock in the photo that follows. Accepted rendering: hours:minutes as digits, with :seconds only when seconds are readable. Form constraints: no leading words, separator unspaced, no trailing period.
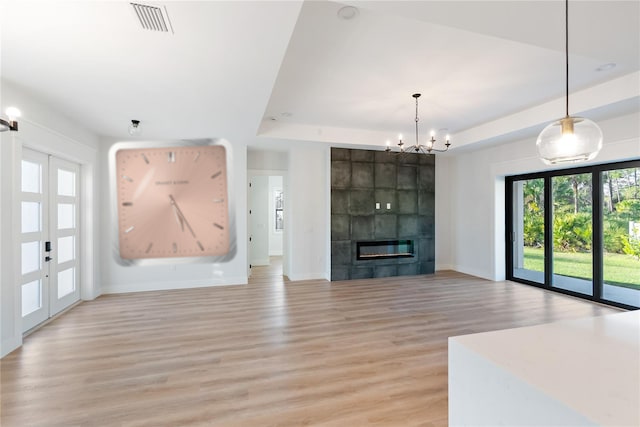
5:25
